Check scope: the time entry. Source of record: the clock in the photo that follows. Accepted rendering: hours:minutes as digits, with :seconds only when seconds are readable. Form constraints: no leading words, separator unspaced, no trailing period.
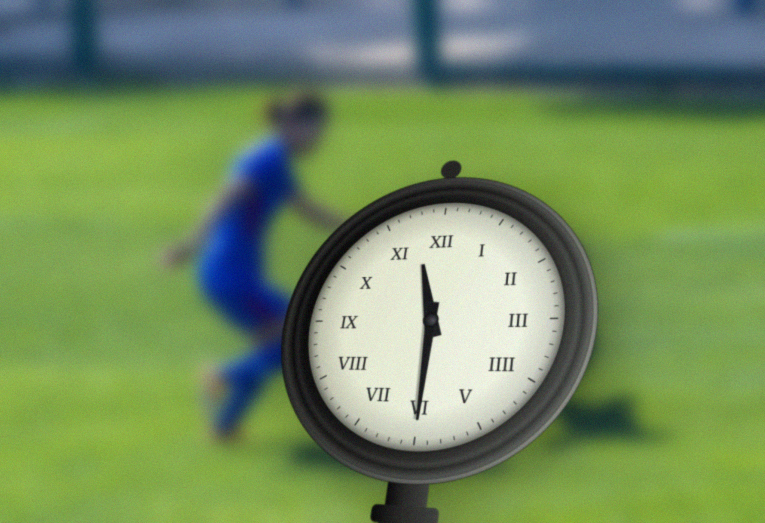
11:30
